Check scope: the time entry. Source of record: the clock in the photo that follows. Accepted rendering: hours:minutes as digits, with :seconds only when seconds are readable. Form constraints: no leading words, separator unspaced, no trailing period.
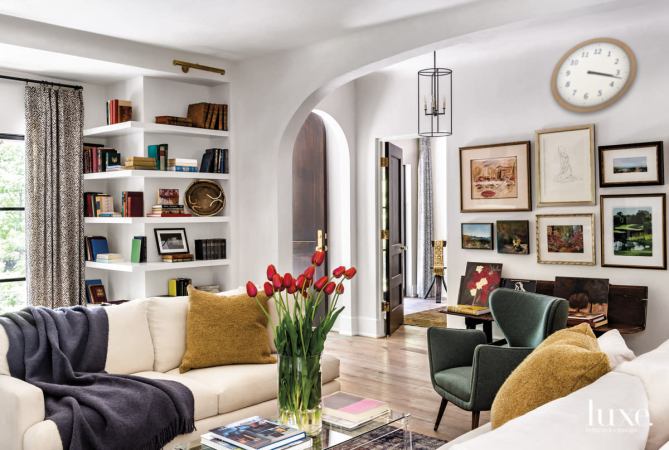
3:17
